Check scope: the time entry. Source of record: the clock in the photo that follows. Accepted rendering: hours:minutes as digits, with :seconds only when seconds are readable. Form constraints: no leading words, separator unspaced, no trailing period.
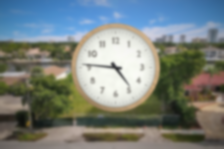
4:46
